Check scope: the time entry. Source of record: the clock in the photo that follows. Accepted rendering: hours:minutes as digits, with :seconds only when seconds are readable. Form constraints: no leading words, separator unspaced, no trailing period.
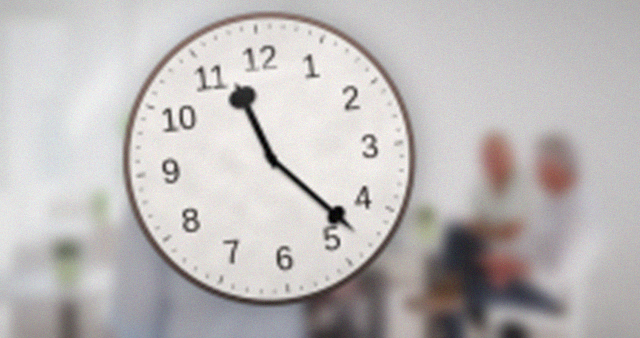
11:23
